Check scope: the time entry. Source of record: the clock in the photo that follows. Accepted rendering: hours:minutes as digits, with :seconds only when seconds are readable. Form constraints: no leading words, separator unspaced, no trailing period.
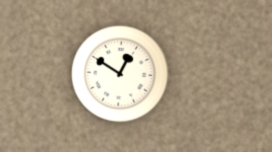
12:50
